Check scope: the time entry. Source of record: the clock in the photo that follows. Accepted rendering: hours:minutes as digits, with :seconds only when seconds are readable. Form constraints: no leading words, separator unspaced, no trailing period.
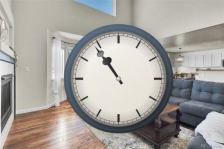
10:54
